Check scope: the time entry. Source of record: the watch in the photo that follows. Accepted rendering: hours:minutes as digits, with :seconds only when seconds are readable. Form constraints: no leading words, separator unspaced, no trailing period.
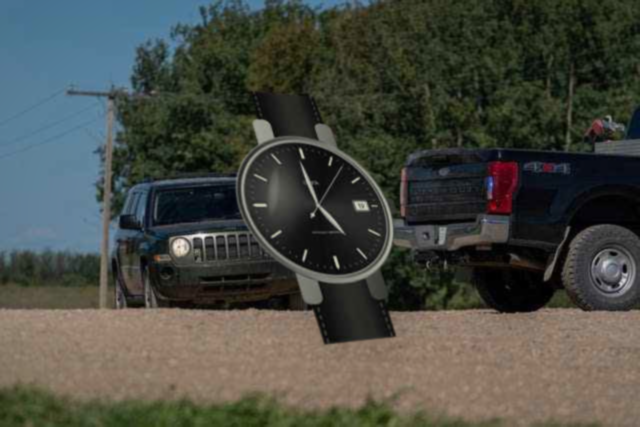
4:59:07
